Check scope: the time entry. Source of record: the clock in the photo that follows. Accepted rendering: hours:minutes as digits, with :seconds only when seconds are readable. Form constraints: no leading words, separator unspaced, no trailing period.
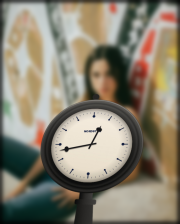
12:43
